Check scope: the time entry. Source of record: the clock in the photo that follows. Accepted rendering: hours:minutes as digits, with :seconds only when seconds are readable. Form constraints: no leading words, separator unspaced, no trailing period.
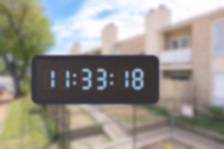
11:33:18
